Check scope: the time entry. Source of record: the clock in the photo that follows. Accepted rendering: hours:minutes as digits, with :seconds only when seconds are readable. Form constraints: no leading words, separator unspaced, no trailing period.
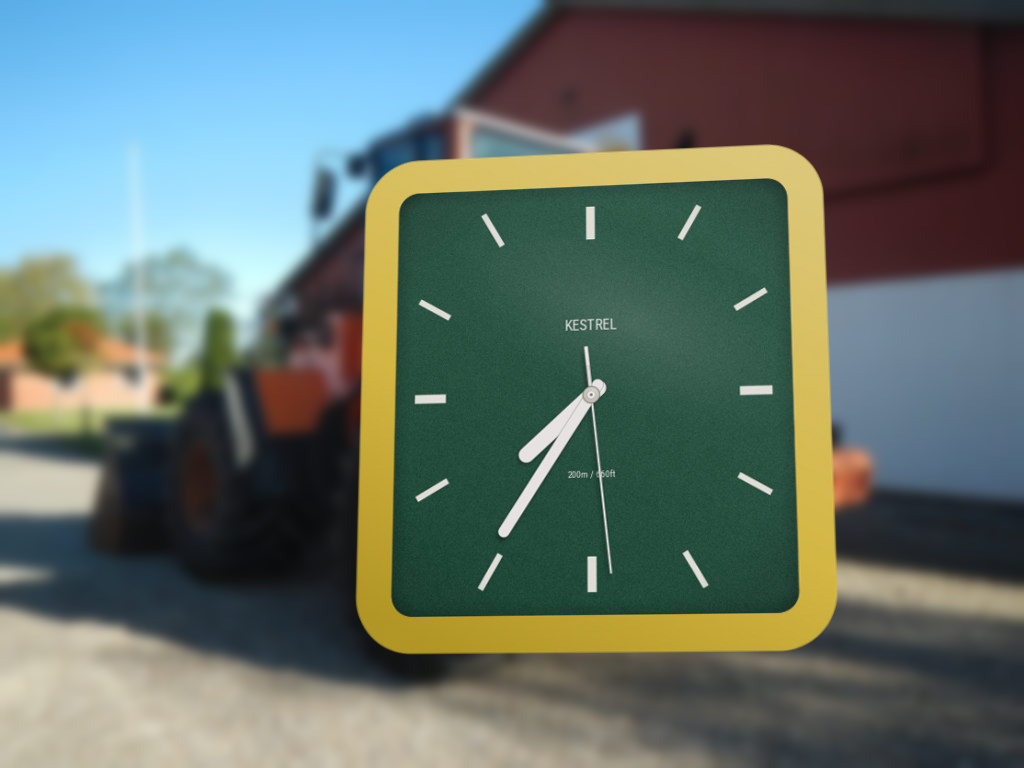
7:35:29
